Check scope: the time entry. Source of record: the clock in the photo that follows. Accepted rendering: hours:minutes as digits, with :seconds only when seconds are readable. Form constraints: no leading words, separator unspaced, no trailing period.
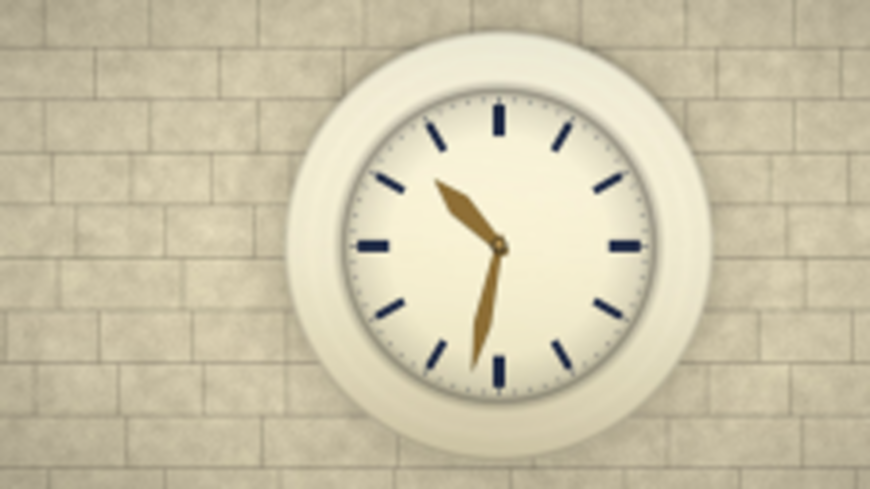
10:32
